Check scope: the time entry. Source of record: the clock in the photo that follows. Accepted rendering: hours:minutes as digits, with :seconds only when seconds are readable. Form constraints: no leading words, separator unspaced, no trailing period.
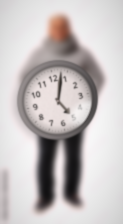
5:03
